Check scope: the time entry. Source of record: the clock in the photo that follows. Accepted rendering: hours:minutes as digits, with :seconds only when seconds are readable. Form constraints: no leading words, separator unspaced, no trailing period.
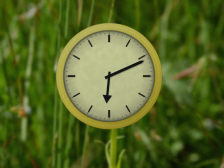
6:11
